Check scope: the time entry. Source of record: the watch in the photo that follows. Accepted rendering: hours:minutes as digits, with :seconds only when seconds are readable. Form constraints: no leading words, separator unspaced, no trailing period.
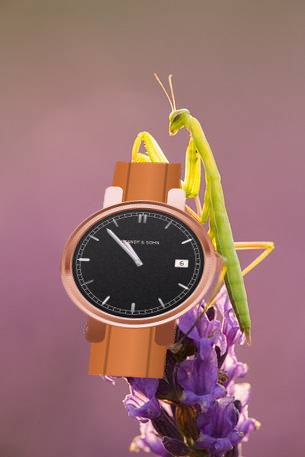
10:53
